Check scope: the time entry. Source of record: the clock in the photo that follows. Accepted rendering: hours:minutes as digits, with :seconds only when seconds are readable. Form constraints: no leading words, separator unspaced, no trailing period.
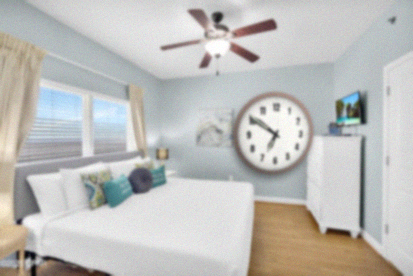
6:51
